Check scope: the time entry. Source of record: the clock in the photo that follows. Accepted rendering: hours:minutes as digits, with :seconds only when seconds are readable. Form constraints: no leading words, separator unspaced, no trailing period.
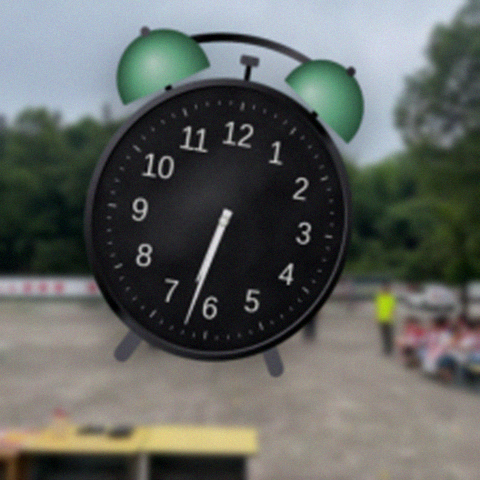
6:32
